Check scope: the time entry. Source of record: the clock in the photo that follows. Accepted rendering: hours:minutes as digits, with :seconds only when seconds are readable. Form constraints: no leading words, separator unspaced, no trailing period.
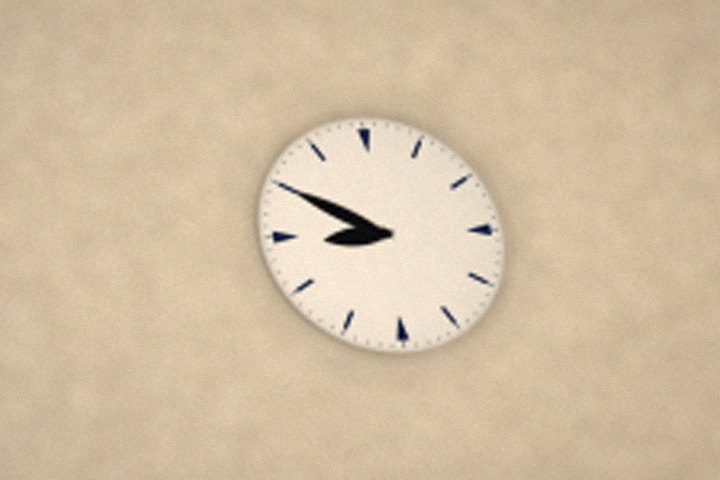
8:50
